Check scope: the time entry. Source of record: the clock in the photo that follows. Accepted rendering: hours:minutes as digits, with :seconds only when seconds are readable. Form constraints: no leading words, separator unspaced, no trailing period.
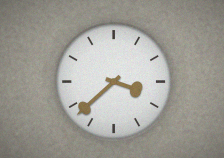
3:38
